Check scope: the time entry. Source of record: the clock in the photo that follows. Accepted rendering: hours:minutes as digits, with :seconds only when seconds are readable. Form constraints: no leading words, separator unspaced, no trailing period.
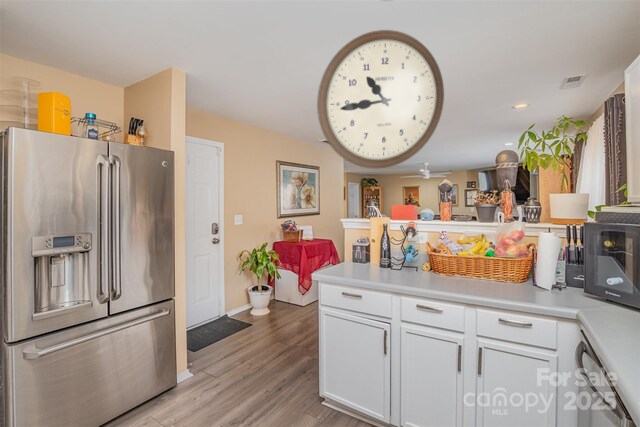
10:44
